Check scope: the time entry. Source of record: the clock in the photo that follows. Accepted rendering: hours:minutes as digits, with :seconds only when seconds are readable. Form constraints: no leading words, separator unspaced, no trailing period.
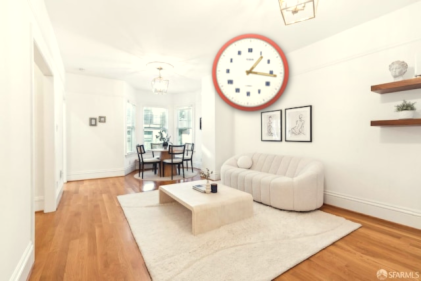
1:16
